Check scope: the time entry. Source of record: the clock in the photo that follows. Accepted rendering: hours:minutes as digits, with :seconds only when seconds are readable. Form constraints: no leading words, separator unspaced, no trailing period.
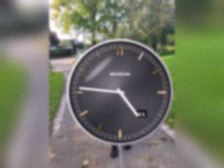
4:46
